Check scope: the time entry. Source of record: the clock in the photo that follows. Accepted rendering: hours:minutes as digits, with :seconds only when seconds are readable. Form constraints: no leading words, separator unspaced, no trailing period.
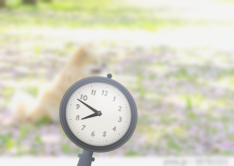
7:48
